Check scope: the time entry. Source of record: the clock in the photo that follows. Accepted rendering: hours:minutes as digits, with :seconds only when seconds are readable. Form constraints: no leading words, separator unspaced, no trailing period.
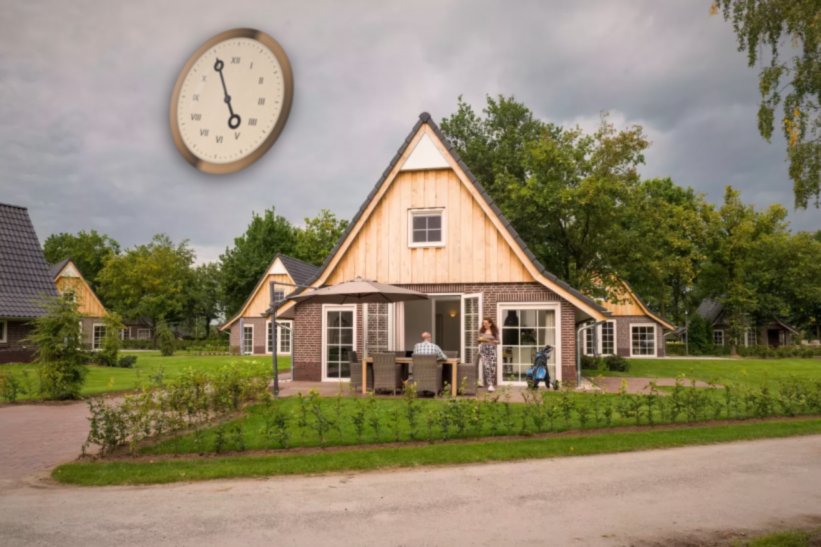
4:55
